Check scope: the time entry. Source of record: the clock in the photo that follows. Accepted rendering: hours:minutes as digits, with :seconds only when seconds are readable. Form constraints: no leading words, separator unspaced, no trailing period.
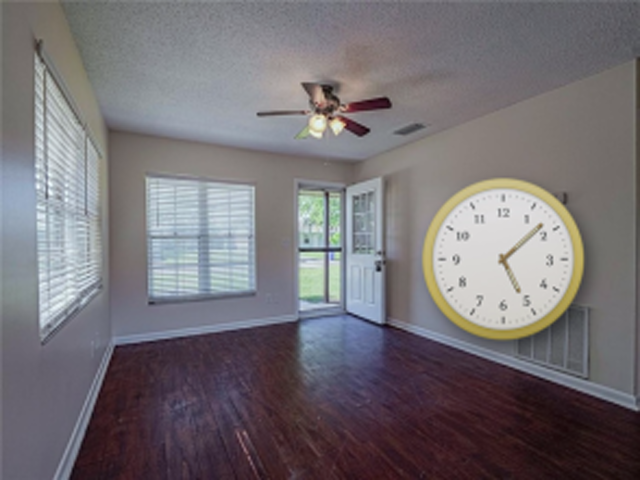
5:08
